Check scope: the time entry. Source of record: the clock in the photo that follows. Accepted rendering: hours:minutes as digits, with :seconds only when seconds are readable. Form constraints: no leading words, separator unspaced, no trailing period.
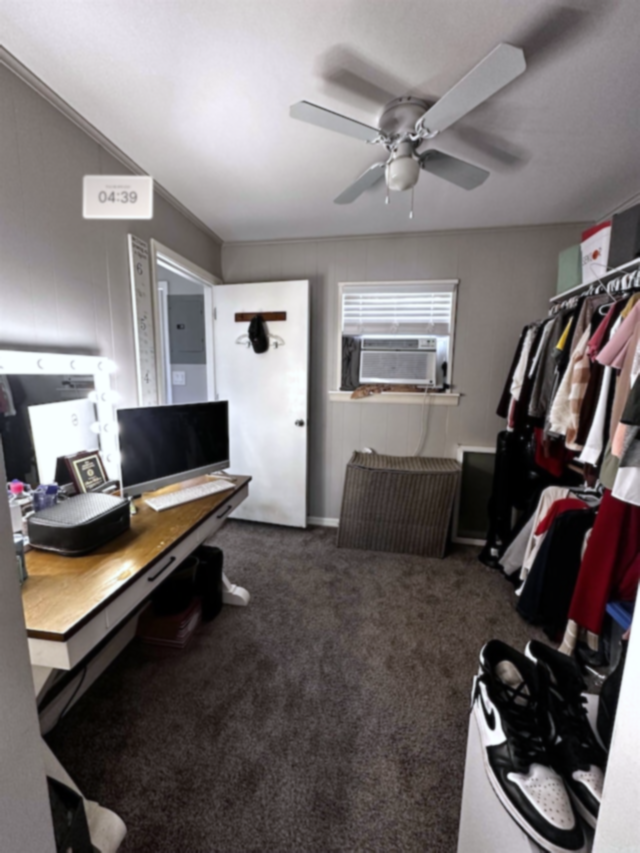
4:39
